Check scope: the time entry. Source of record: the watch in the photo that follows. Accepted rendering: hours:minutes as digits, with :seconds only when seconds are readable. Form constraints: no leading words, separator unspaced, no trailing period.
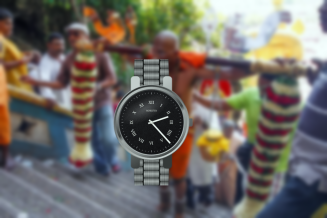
2:23
